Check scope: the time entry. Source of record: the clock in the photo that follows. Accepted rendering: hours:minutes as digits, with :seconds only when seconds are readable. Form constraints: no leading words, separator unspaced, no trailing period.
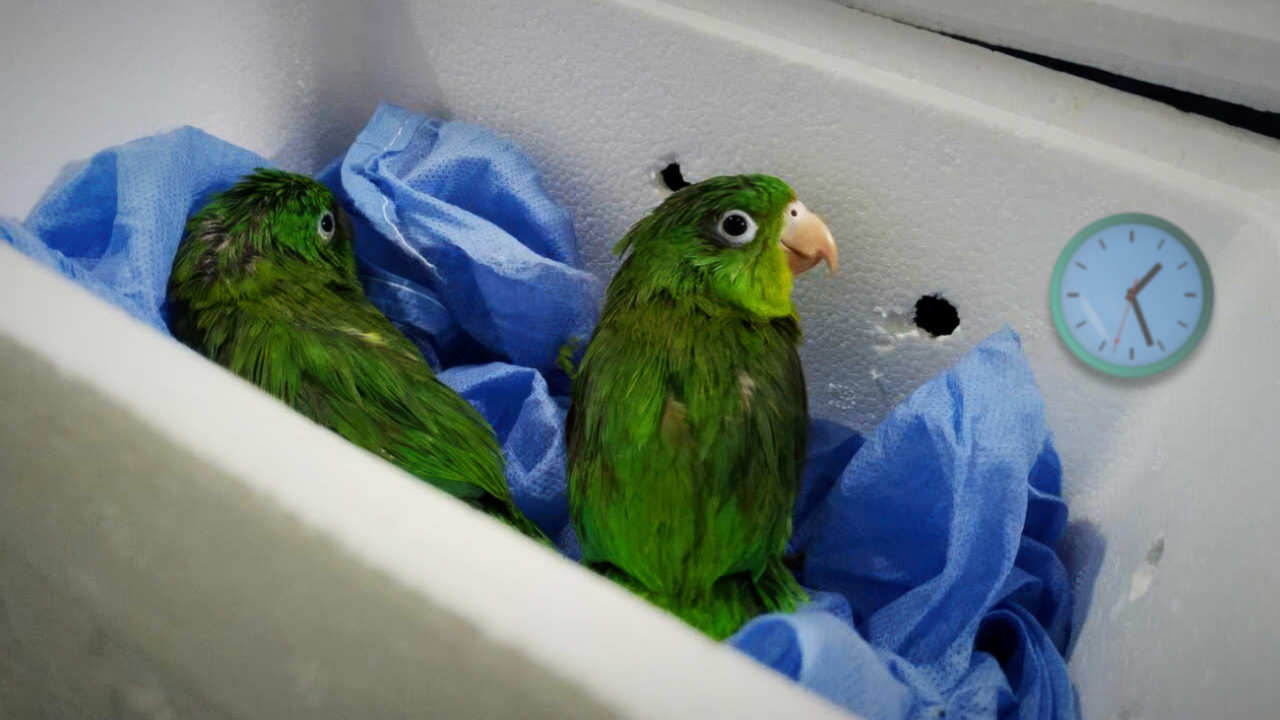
1:26:33
